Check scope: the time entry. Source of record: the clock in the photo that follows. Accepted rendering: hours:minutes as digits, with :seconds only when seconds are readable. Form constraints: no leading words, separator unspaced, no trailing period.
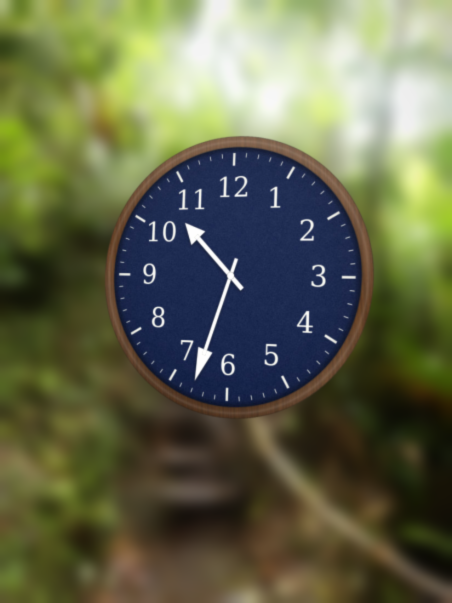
10:33
